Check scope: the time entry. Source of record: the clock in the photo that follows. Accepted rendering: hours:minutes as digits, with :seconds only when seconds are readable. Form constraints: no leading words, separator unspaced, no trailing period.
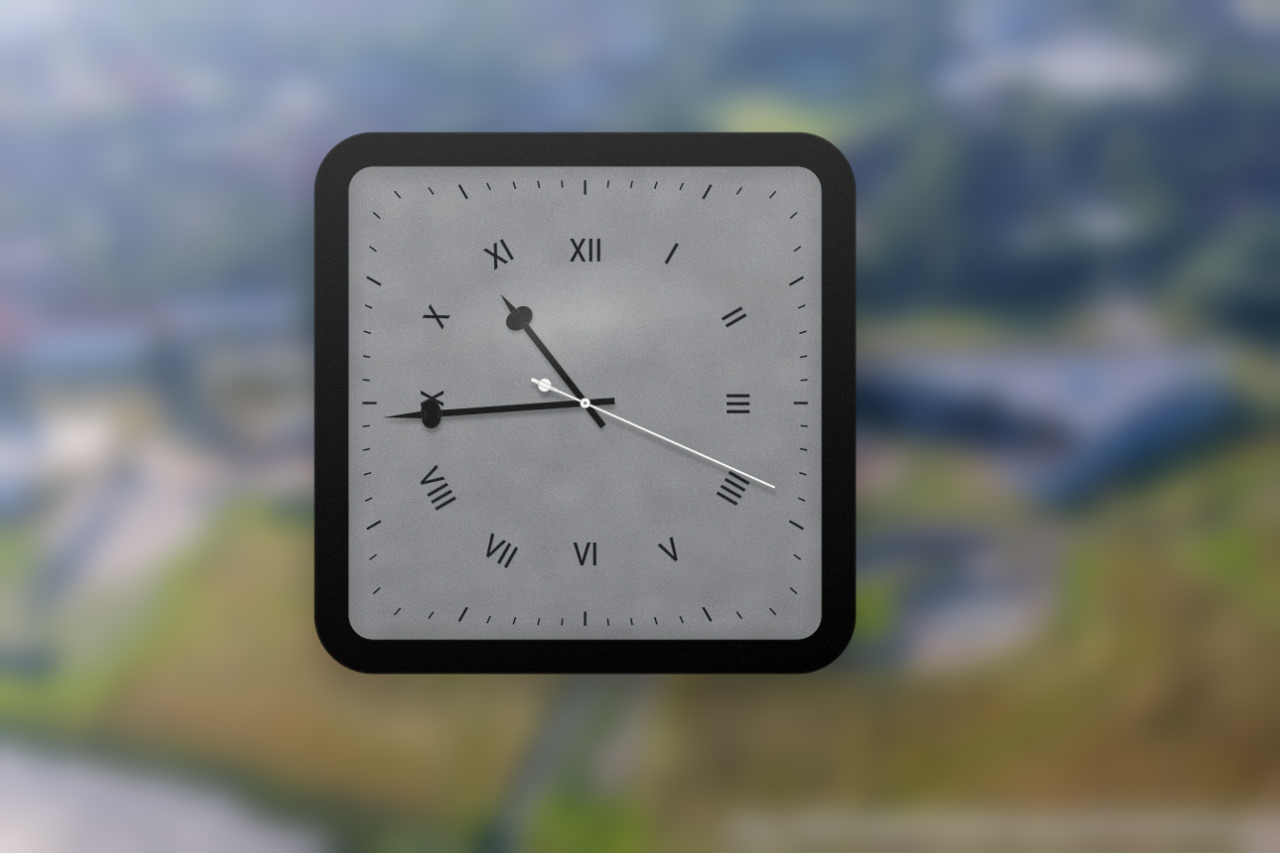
10:44:19
